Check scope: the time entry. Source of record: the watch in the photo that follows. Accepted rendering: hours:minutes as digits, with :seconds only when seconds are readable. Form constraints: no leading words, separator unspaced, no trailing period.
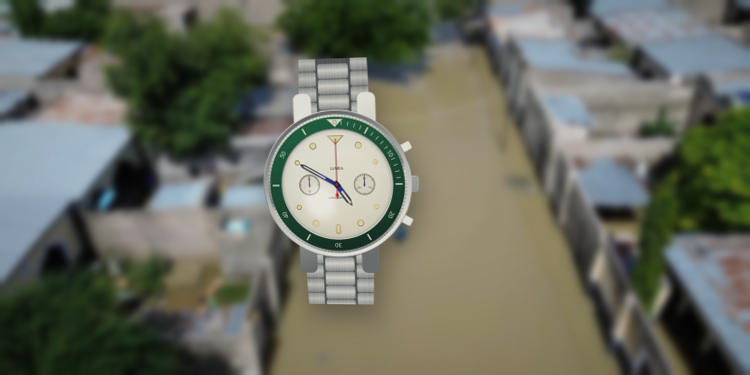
4:50
